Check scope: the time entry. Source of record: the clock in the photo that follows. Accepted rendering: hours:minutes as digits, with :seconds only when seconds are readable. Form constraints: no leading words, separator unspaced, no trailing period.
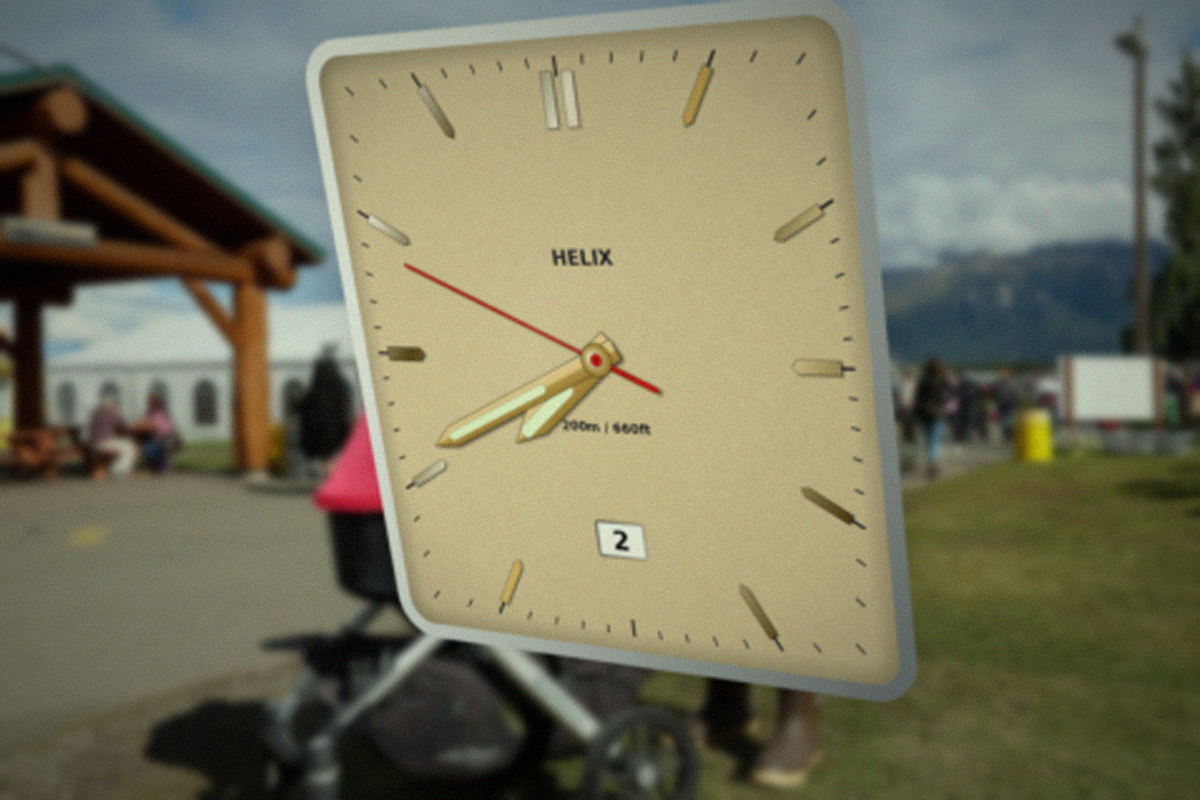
7:40:49
